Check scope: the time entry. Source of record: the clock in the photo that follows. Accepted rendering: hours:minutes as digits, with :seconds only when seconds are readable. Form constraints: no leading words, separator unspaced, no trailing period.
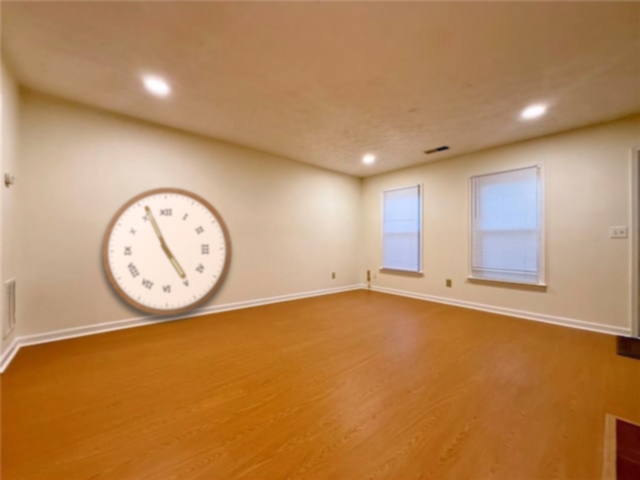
4:56
